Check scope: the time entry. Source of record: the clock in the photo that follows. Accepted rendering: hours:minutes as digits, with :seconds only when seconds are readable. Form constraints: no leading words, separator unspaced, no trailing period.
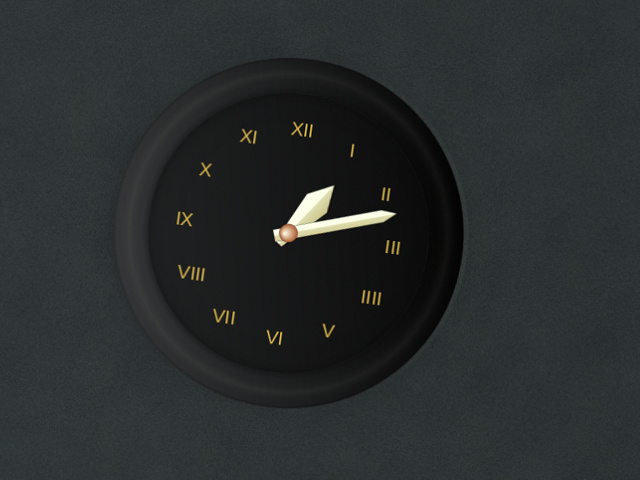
1:12
